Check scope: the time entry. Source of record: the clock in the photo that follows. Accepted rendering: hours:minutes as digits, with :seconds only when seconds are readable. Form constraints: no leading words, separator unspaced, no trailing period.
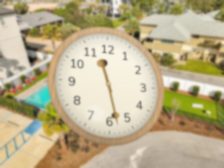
11:28
